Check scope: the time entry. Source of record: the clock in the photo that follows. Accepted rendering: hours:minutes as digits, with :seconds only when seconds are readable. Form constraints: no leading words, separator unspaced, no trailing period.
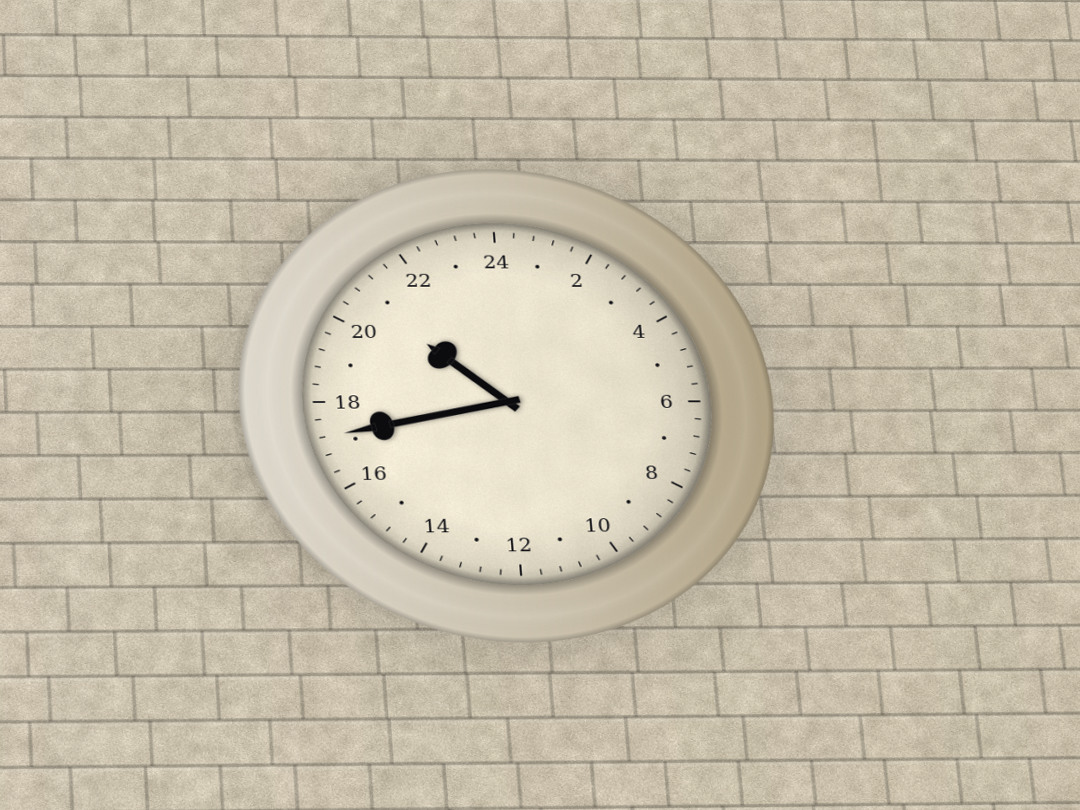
20:43
